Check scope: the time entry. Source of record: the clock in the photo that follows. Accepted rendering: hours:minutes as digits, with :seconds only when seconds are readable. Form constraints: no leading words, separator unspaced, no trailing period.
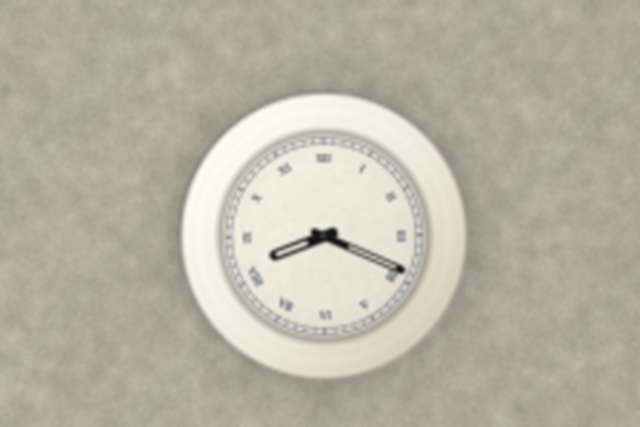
8:19
